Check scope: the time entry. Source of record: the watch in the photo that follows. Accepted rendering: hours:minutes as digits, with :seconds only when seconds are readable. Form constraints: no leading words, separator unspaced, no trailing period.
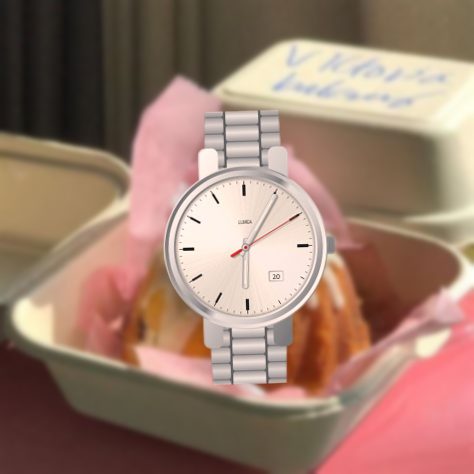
6:05:10
